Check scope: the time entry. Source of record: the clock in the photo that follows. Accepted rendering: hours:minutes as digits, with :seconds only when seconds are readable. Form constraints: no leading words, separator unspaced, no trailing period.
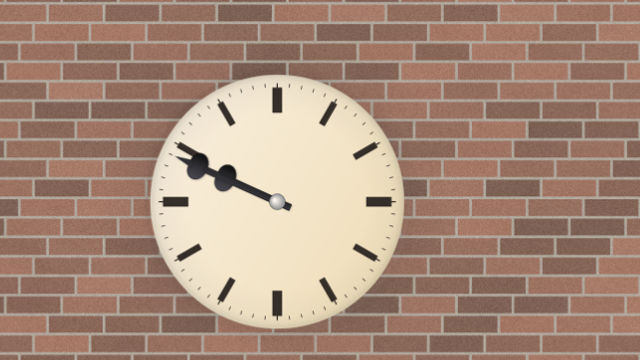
9:49
